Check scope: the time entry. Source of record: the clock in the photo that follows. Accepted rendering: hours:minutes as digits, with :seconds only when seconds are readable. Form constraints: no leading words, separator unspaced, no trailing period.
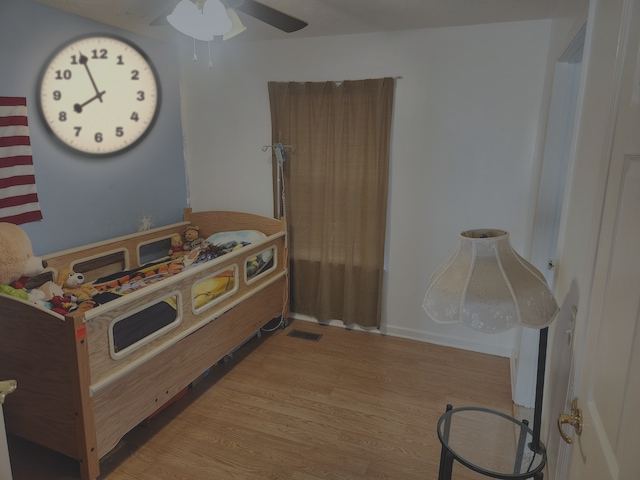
7:56
